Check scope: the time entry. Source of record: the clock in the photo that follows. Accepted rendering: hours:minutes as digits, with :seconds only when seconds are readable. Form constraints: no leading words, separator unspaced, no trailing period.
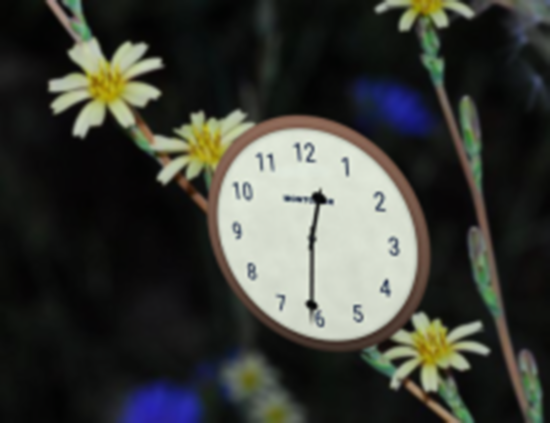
12:31
